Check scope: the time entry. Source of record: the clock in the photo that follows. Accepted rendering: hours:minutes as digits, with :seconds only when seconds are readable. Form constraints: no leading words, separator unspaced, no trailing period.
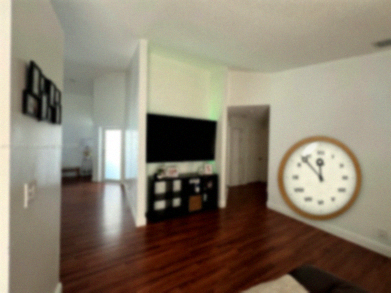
11:53
